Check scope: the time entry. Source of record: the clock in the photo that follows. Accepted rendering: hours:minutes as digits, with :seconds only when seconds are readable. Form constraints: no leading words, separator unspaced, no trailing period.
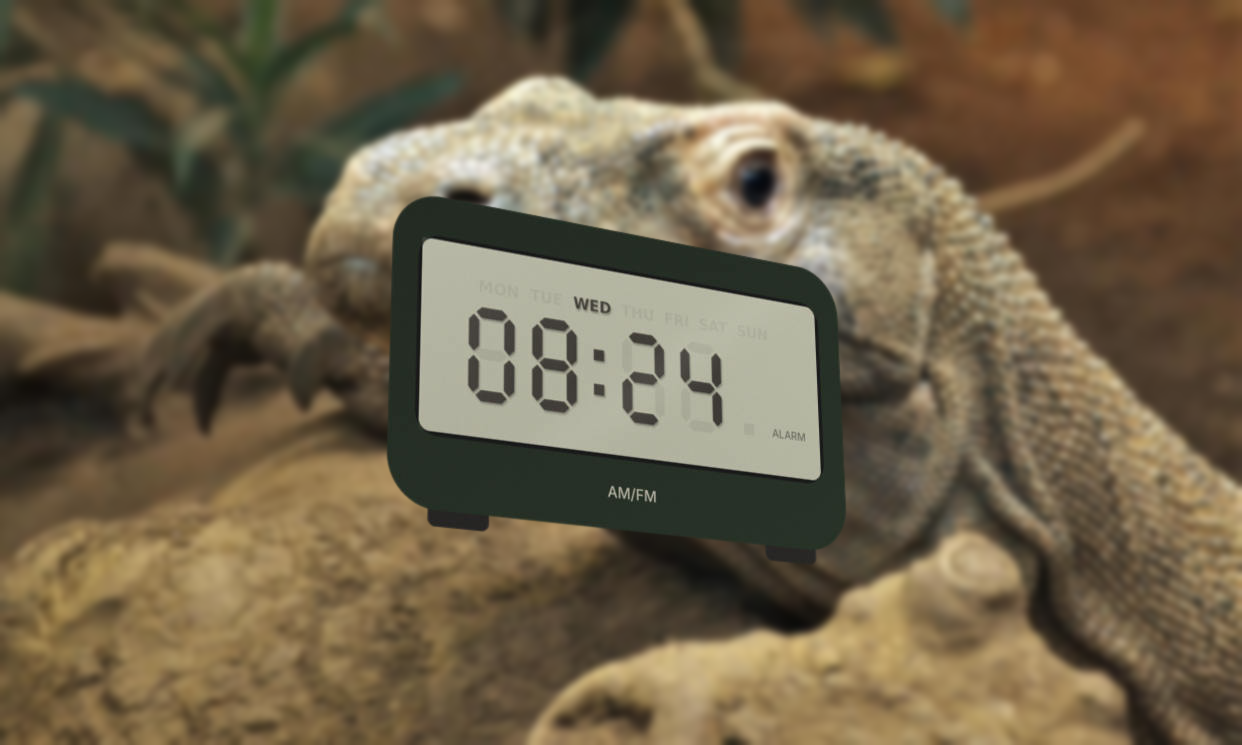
8:24
